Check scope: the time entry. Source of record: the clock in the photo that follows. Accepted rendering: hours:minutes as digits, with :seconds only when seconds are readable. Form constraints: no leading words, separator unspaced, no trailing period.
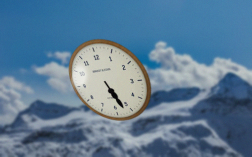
5:27
